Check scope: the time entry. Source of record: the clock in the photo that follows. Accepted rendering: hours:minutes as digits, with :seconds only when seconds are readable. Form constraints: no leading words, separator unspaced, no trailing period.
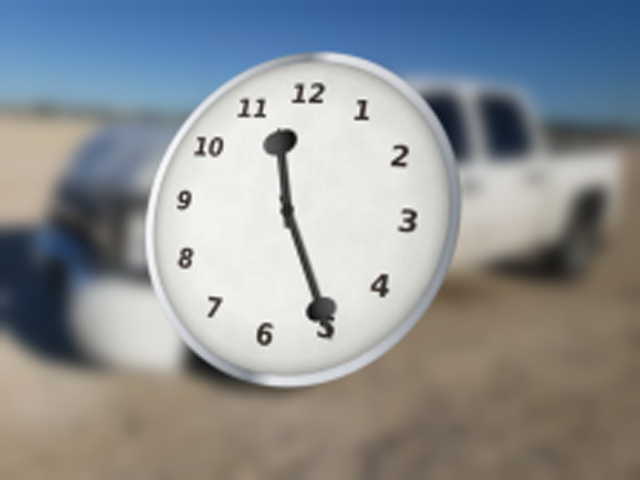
11:25
